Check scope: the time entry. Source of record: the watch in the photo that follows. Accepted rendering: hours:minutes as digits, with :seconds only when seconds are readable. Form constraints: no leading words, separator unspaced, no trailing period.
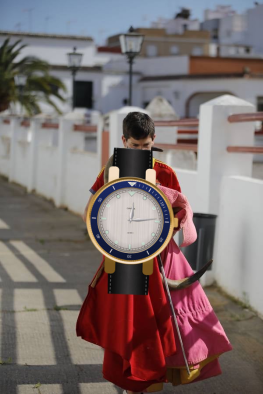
12:14
